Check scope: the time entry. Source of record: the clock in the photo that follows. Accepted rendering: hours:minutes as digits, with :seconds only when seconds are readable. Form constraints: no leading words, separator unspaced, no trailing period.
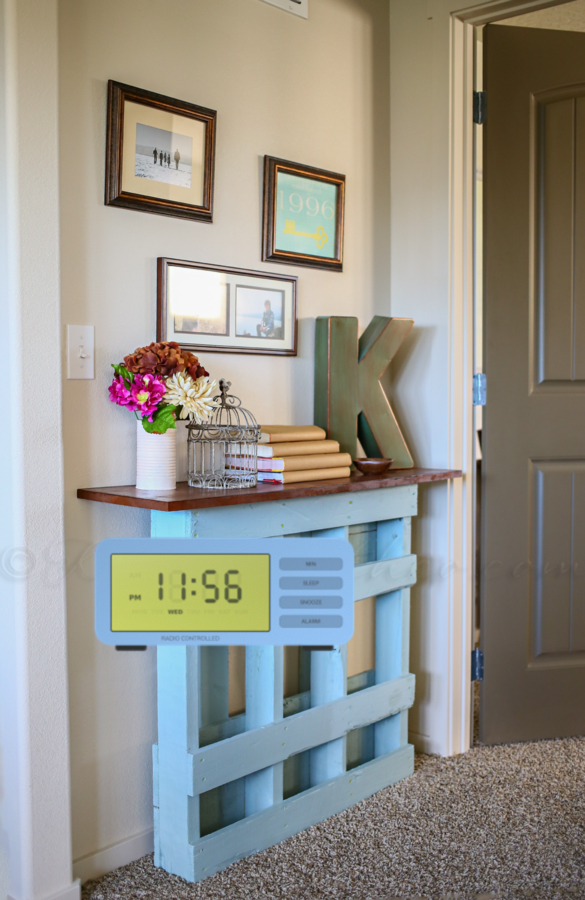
11:56
